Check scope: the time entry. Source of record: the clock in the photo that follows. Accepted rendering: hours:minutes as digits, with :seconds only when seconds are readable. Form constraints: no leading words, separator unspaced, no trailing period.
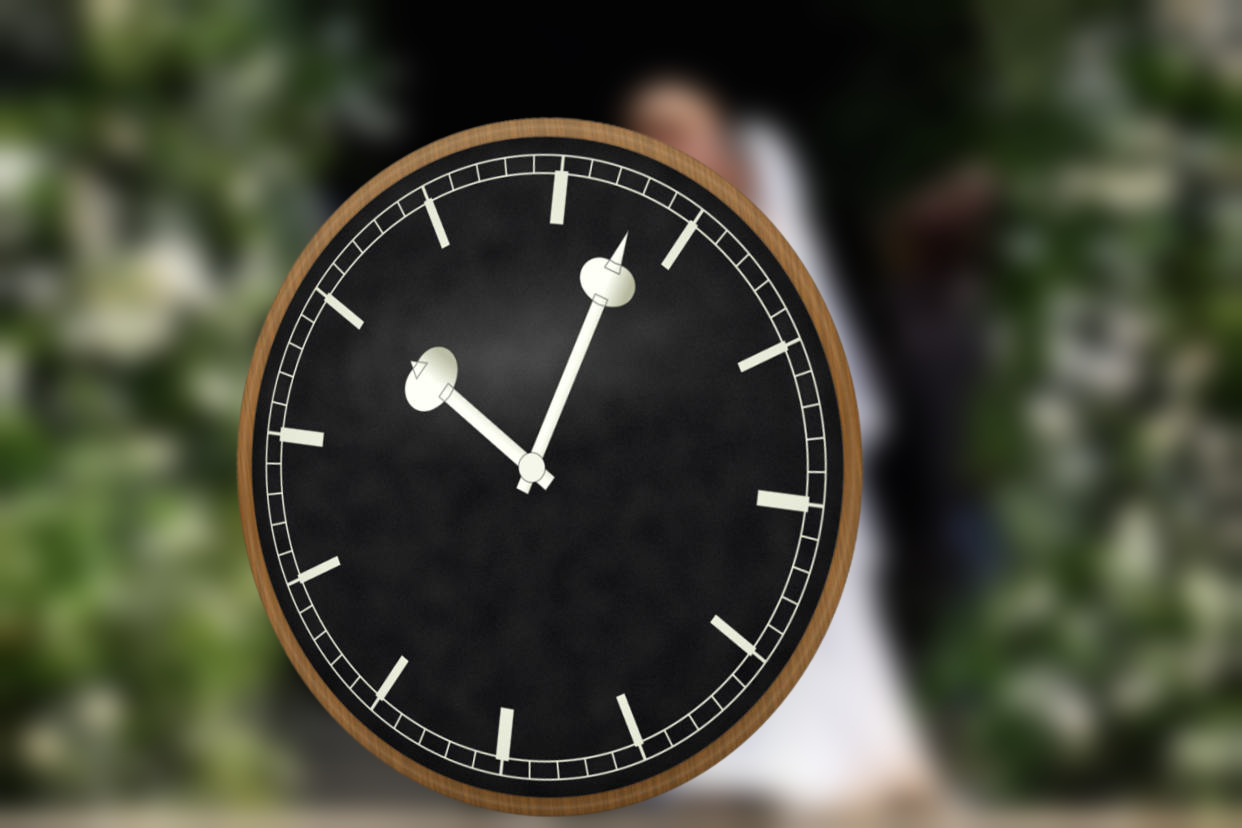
10:03
